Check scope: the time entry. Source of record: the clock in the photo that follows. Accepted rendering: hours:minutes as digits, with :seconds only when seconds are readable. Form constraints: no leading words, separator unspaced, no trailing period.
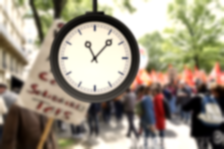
11:07
